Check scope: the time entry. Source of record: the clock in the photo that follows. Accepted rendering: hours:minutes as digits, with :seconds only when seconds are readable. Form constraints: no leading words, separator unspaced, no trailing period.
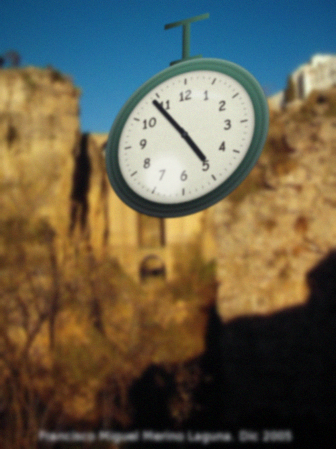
4:54
